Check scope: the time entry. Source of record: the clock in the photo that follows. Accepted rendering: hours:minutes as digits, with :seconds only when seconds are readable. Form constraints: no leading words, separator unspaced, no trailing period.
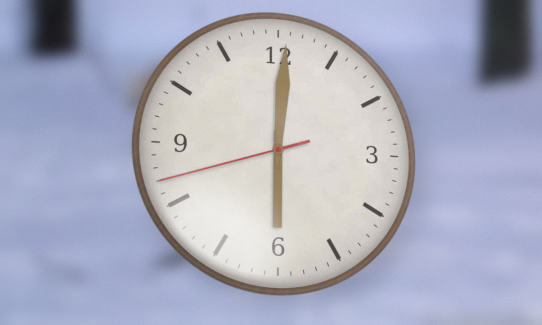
6:00:42
